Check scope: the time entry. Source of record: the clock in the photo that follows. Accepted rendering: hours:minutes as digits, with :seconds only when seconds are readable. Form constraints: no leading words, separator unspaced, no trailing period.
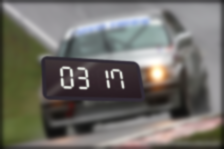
3:17
